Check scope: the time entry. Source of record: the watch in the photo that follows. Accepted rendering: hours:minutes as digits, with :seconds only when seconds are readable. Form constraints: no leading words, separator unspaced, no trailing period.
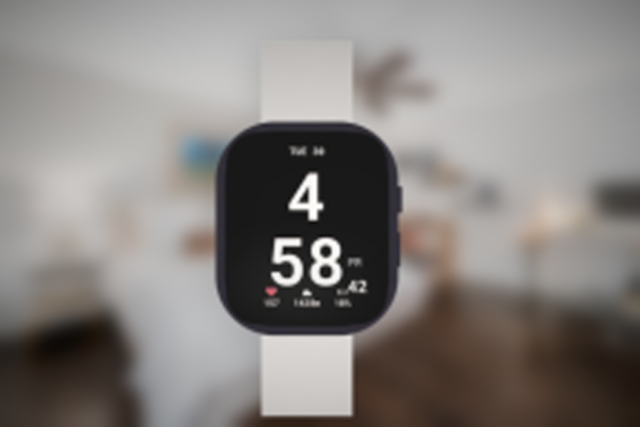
4:58
